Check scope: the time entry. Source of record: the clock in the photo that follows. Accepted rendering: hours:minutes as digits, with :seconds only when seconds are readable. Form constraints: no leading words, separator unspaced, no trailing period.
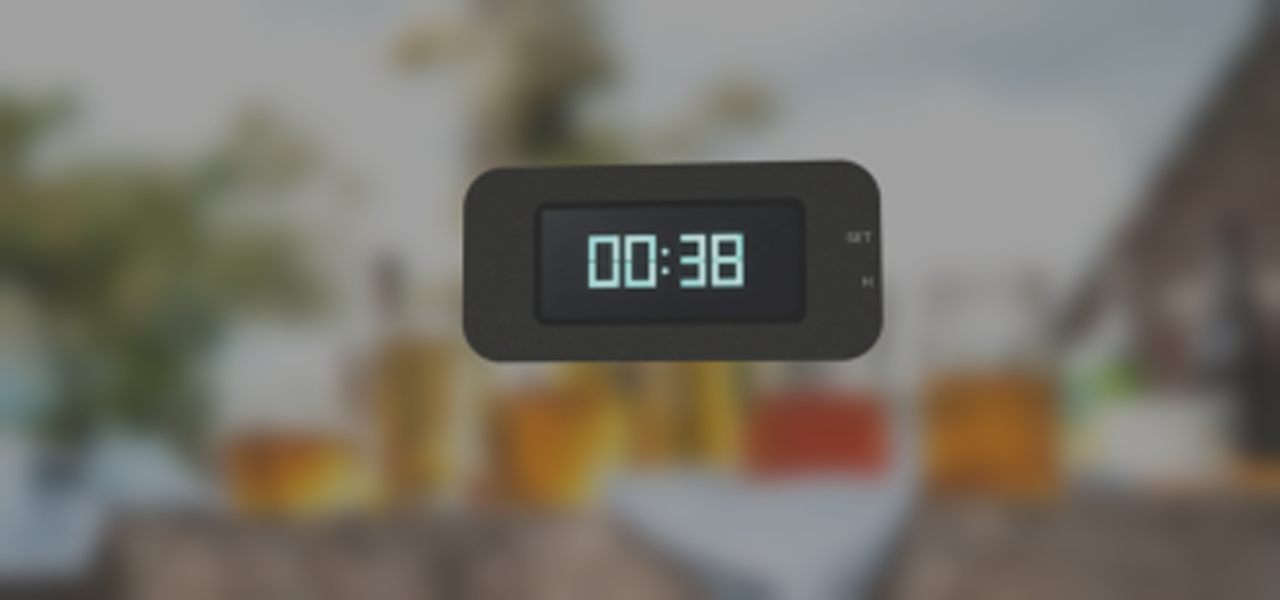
0:38
